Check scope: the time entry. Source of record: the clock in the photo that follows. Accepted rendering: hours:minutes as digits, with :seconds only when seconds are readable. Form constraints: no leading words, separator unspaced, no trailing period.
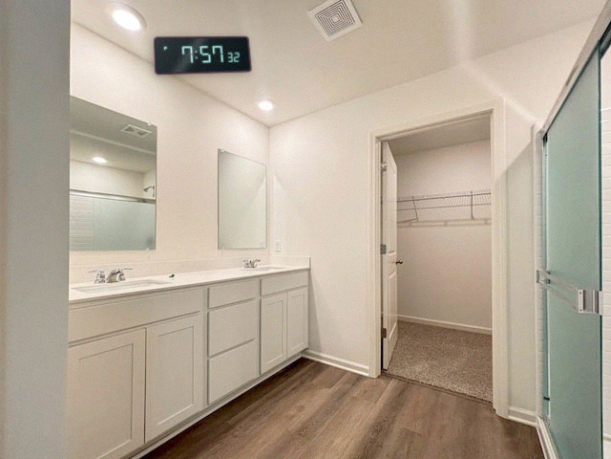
7:57:32
